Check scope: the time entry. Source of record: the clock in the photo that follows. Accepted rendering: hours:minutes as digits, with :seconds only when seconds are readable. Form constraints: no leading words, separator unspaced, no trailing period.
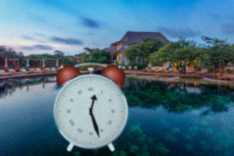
12:27
